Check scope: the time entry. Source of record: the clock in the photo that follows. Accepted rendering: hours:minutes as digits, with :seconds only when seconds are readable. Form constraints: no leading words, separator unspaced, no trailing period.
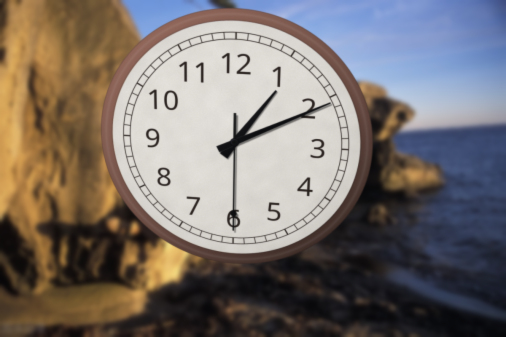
1:10:30
